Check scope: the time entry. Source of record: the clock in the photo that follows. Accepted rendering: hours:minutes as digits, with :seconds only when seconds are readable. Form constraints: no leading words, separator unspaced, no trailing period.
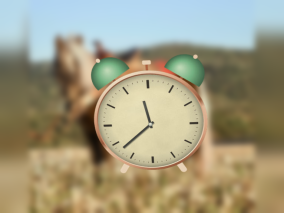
11:38
